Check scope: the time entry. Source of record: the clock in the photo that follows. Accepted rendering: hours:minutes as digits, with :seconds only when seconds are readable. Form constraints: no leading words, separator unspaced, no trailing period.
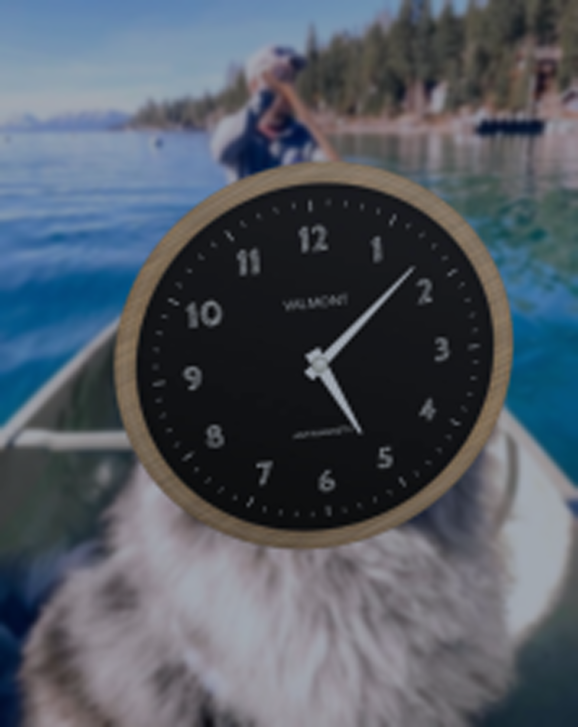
5:08
